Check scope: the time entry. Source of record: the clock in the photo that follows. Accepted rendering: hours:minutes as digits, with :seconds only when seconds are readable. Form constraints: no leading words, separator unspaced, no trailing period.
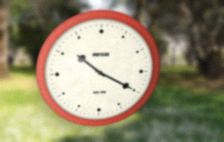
10:20
